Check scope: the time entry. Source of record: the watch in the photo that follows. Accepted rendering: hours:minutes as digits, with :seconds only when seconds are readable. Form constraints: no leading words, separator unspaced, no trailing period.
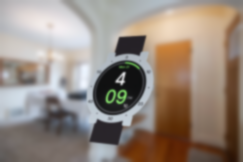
4:09
